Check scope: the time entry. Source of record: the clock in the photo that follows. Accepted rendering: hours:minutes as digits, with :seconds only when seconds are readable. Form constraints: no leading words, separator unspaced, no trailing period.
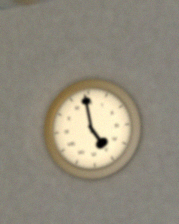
4:59
